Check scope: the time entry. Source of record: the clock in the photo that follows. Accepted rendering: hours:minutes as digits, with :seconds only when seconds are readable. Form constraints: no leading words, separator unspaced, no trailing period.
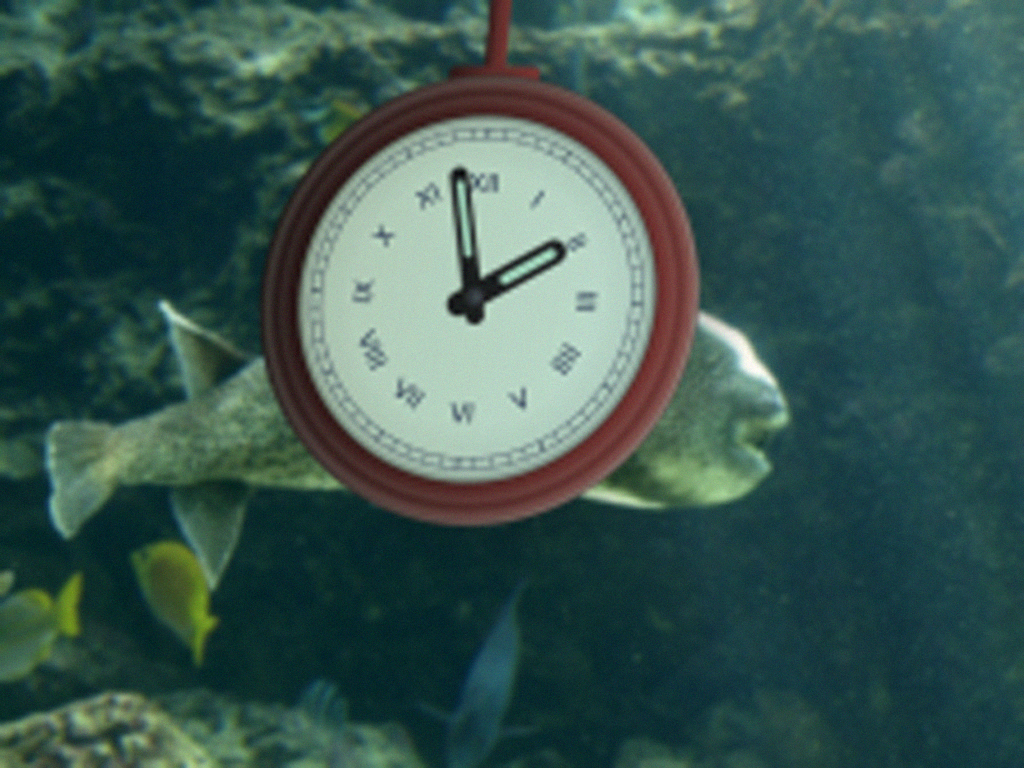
1:58
